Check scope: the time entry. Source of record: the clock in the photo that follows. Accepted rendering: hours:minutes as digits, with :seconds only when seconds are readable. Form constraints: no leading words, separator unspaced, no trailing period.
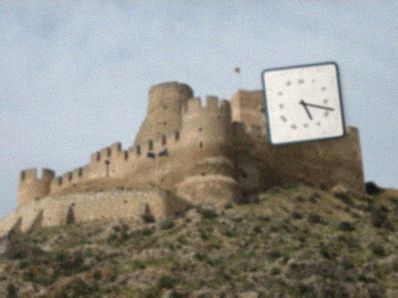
5:18
